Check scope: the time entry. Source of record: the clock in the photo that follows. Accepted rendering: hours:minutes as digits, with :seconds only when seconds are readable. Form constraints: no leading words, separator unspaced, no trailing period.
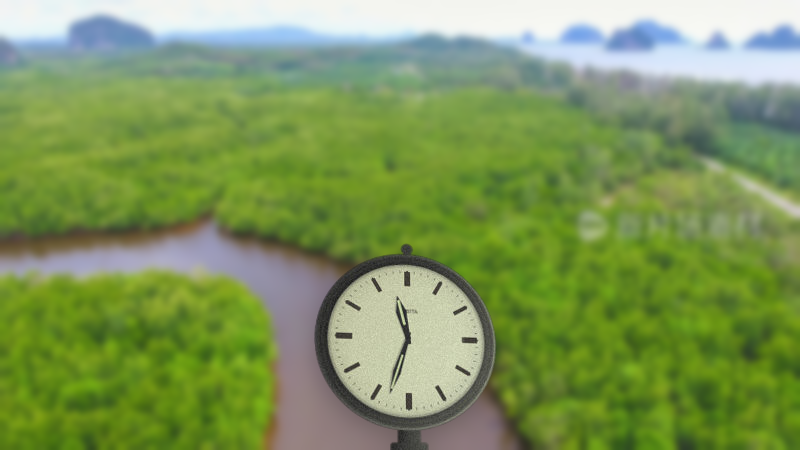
11:33
